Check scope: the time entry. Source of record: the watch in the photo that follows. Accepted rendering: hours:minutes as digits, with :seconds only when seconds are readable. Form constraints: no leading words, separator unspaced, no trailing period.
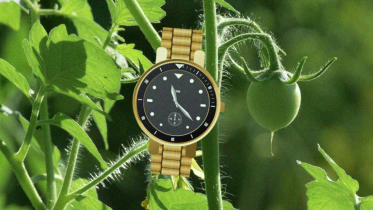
11:22
